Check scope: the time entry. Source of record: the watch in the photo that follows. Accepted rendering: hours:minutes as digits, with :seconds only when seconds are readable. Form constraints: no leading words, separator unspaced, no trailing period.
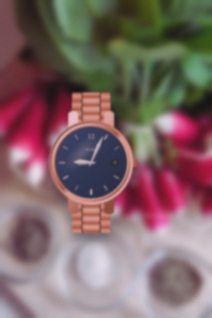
9:04
